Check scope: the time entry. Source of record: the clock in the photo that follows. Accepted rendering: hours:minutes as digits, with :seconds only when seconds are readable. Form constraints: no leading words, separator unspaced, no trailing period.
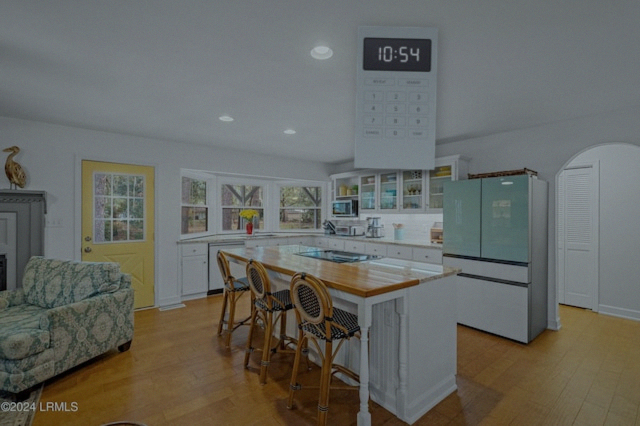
10:54
